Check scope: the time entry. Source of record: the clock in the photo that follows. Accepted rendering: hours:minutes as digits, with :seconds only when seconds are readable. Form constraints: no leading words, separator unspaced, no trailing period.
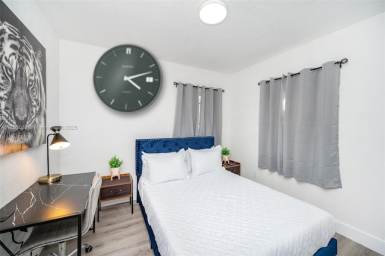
4:12
